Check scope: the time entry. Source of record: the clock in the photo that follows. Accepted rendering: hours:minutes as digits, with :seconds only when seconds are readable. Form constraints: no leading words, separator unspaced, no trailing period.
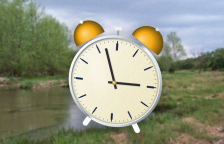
2:57
